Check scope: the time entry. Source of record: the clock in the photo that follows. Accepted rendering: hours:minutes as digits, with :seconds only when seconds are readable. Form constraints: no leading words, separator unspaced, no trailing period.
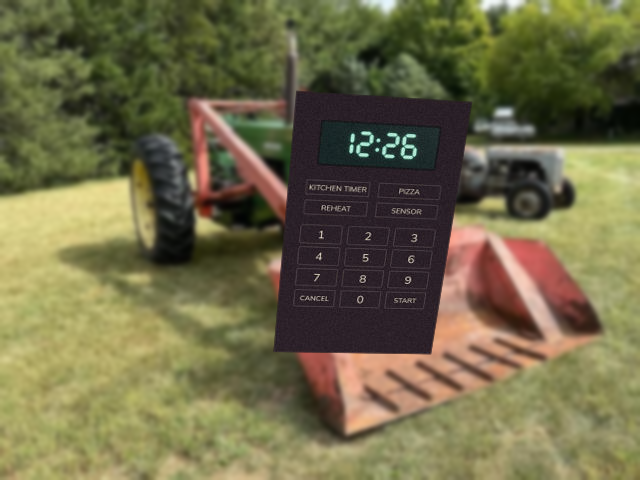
12:26
